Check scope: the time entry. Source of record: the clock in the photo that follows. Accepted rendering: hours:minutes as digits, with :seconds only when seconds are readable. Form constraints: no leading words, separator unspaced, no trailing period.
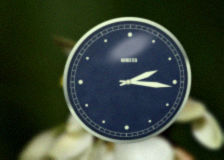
2:16
